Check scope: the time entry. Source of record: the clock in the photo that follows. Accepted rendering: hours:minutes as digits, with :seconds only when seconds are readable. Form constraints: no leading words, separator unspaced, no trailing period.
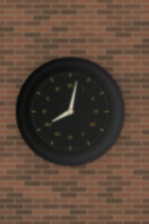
8:02
